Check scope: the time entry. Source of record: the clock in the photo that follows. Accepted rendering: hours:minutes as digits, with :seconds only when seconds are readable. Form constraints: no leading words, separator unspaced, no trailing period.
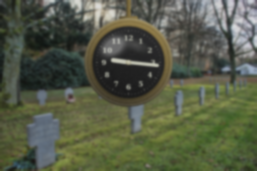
9:16
